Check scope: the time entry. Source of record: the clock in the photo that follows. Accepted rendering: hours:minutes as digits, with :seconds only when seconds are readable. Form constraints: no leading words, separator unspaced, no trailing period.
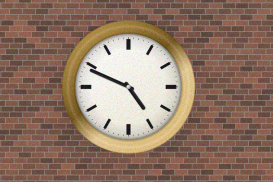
4:49
